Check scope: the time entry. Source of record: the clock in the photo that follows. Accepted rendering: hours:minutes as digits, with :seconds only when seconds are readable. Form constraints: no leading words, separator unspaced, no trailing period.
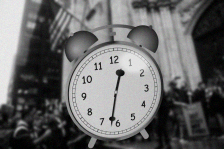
12:32
